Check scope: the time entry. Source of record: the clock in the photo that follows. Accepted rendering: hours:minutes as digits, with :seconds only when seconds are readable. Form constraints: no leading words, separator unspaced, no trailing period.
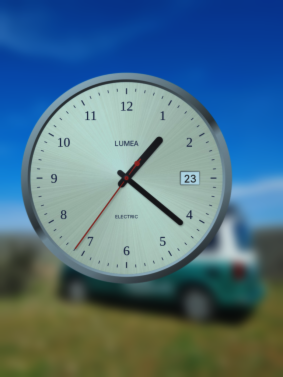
1:21:36
